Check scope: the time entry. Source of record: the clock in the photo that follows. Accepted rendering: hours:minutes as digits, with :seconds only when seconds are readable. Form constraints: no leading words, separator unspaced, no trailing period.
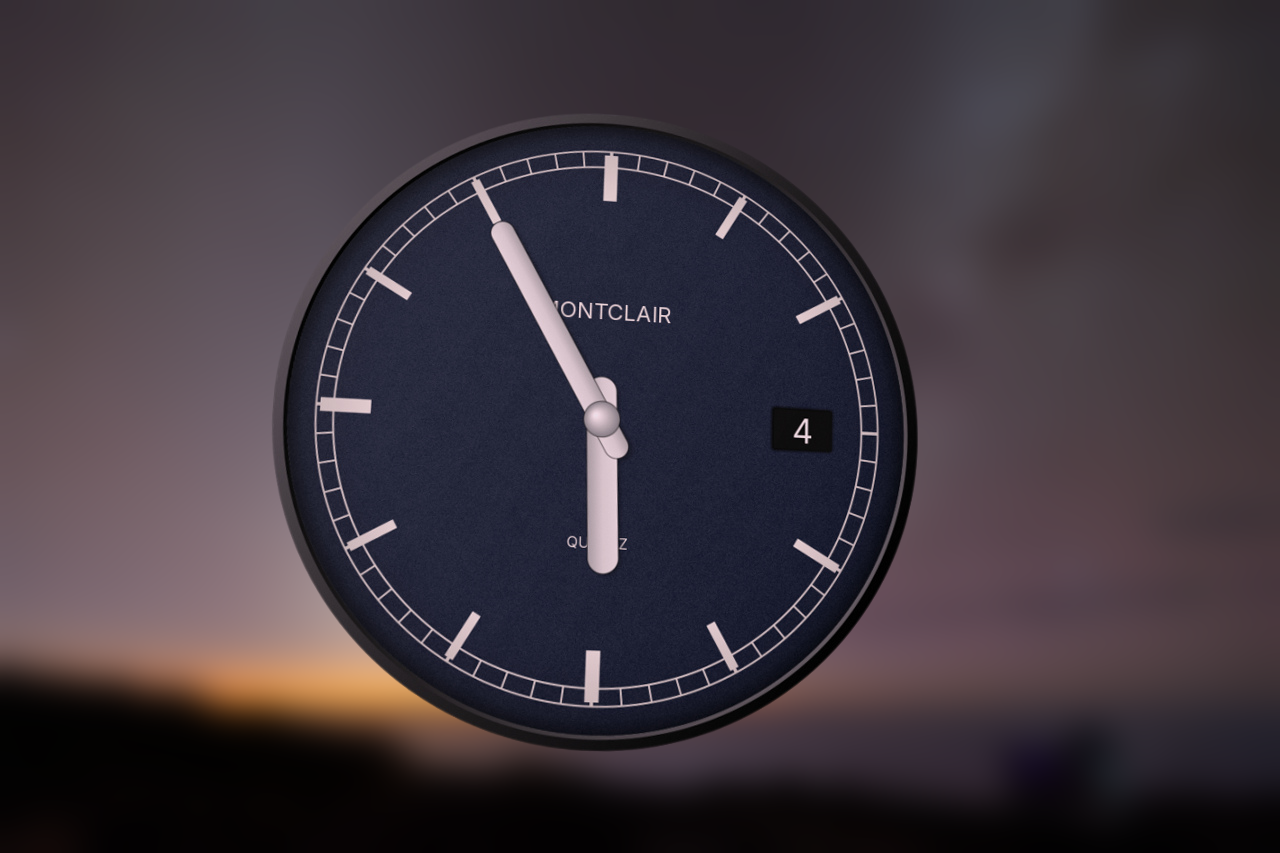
5:55
